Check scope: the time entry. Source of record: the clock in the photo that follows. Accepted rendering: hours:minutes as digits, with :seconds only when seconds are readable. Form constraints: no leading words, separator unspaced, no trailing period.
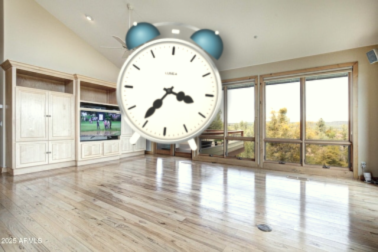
3:36
